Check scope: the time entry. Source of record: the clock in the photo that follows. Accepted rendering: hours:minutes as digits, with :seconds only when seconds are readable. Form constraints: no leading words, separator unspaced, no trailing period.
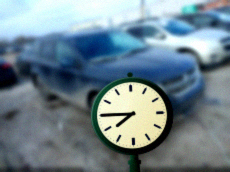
7:45
